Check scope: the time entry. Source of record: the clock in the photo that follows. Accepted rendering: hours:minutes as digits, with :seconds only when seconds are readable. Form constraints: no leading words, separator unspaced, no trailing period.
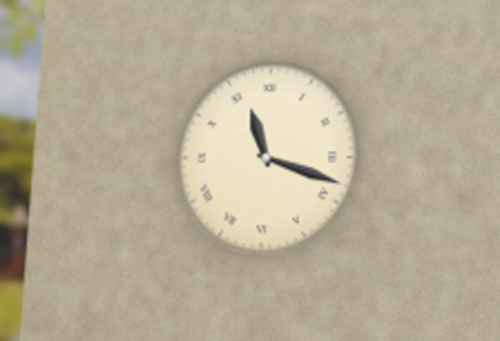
11:18
